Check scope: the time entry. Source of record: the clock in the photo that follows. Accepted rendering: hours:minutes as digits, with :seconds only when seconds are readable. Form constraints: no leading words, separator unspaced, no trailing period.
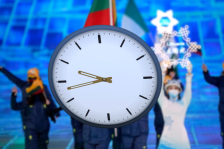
9:43
